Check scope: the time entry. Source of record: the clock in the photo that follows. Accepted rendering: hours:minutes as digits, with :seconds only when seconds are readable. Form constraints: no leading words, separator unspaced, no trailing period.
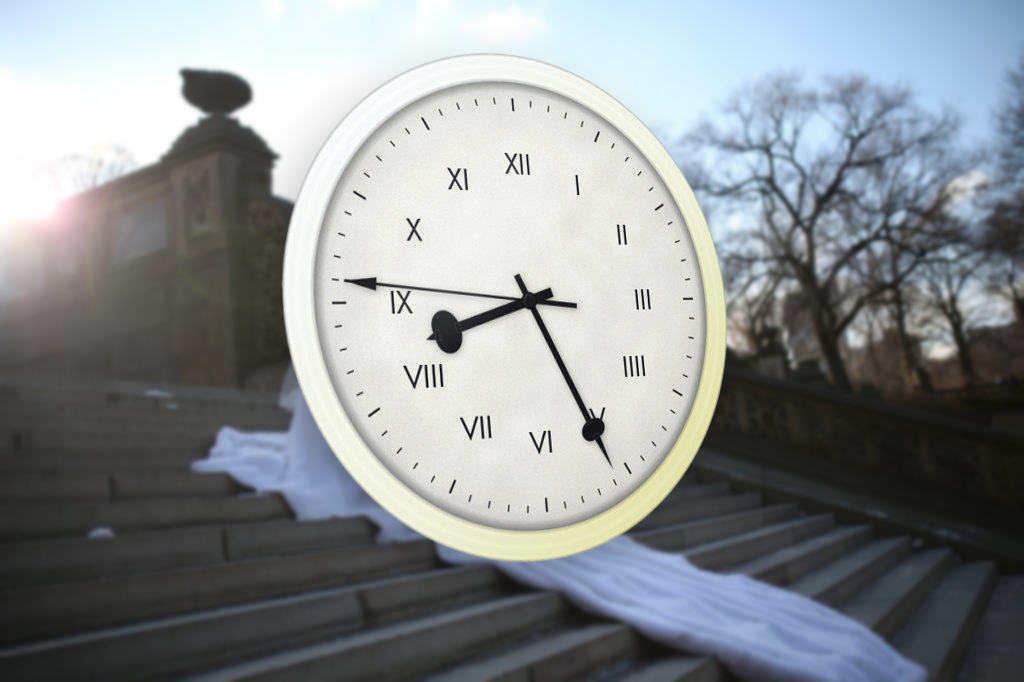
8:25:46
